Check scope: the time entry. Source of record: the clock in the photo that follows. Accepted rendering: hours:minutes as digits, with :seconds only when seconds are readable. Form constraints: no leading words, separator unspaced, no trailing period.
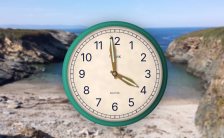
3:59
